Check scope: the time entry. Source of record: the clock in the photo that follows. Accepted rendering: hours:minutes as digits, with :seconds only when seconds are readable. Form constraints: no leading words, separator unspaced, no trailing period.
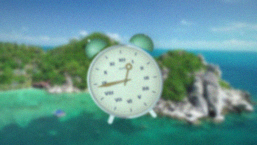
12:44
